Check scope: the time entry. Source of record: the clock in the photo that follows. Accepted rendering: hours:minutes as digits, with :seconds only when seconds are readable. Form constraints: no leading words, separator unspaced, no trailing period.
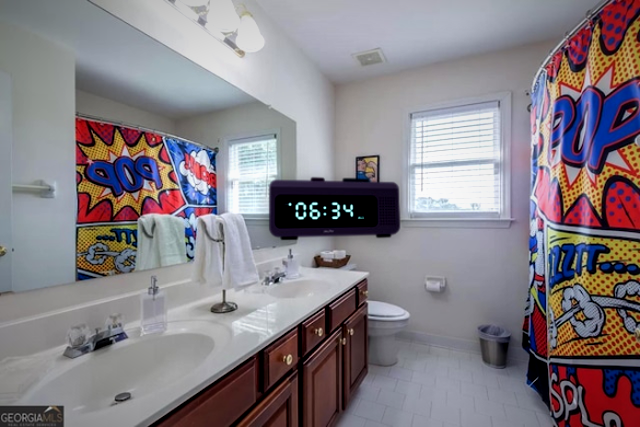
6:34
